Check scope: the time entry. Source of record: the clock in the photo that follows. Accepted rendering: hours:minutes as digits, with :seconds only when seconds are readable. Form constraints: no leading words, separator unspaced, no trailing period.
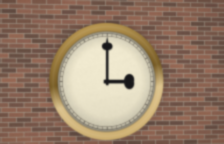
3:00
